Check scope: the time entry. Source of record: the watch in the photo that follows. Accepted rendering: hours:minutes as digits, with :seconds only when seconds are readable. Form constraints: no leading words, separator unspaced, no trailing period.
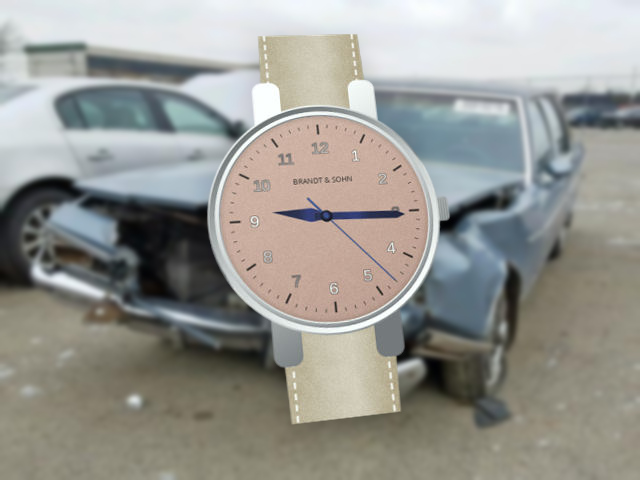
9:15:23
